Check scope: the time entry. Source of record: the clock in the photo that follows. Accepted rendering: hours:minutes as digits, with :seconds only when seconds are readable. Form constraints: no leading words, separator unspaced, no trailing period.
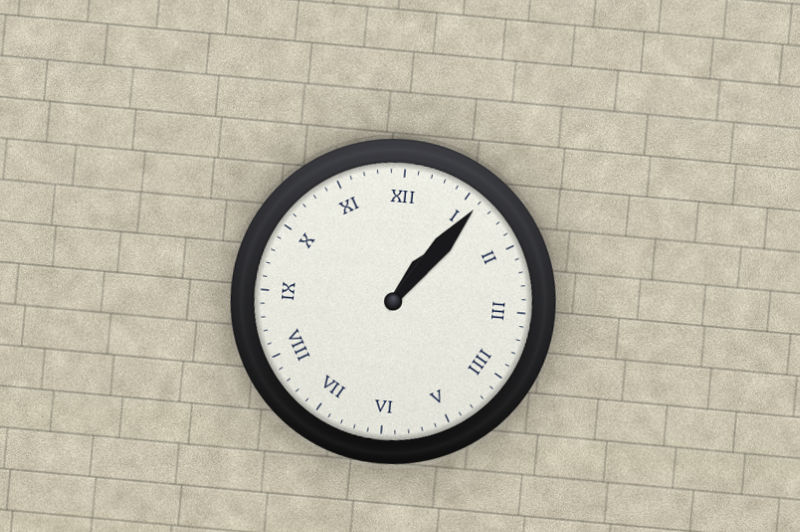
1:06
